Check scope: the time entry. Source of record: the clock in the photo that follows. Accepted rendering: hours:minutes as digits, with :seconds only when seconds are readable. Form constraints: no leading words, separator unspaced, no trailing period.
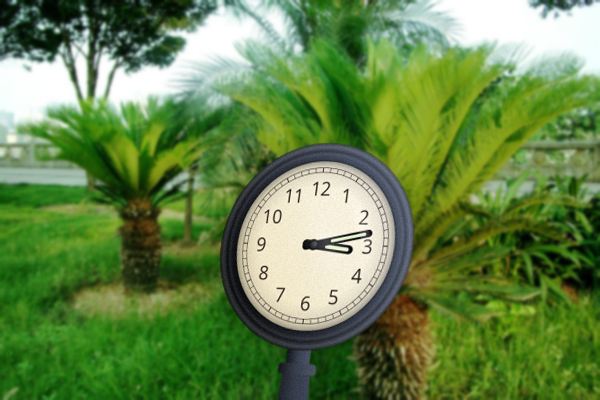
3:13
